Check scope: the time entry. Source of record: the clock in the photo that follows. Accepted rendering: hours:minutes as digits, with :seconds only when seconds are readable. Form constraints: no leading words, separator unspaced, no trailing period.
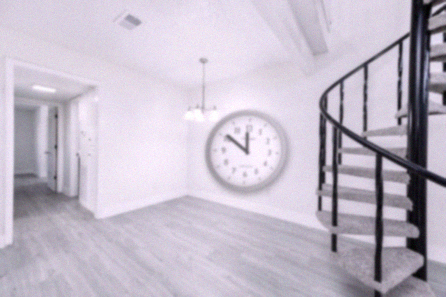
11:51
